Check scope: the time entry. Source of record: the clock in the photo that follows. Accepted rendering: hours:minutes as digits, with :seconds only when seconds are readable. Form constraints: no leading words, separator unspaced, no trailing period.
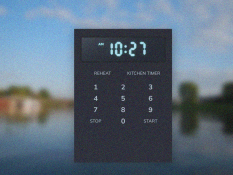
10:27
